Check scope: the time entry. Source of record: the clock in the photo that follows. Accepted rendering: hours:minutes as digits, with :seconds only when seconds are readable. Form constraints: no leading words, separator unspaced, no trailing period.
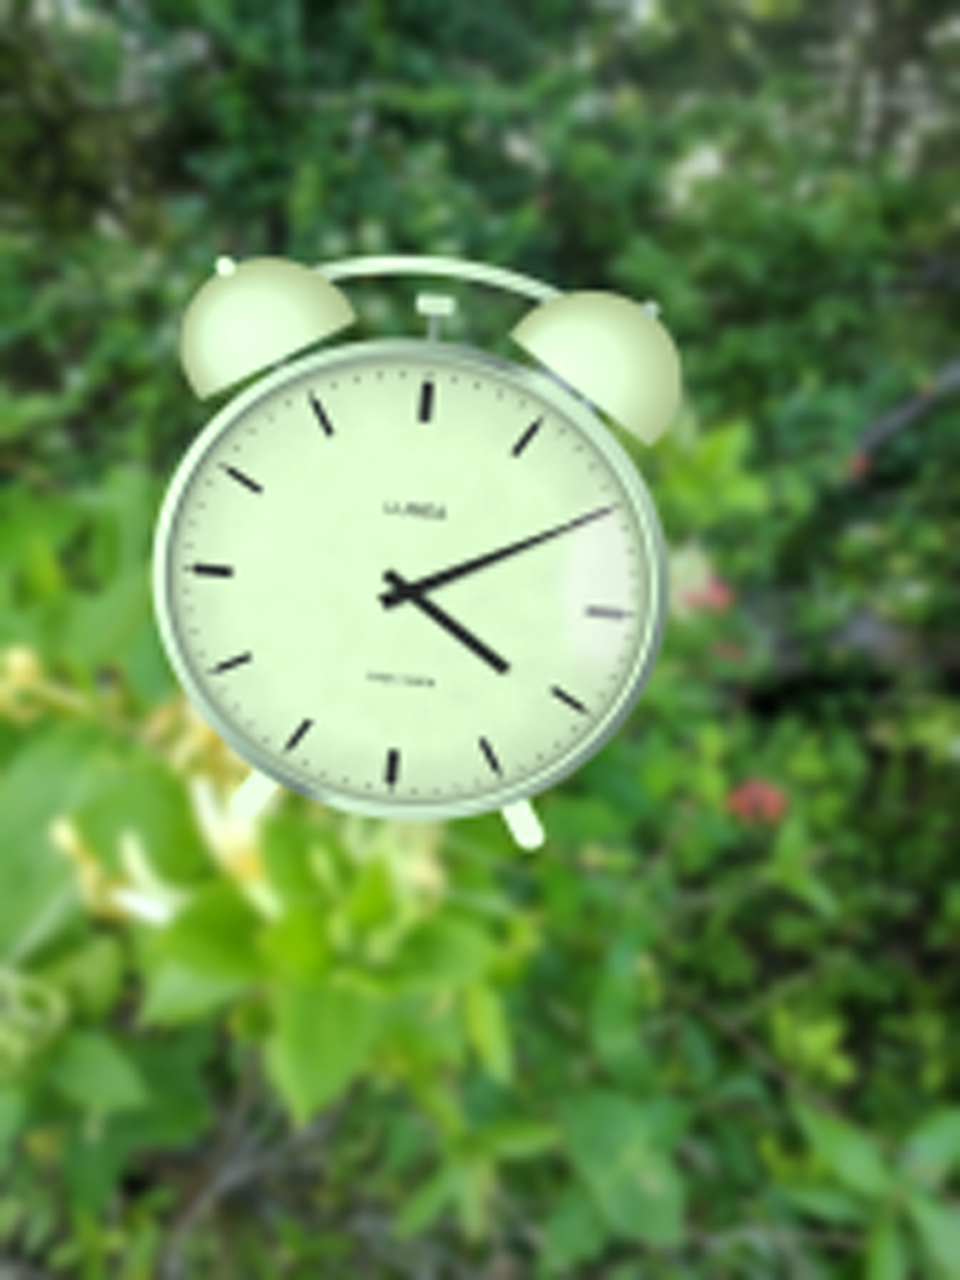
4:10
